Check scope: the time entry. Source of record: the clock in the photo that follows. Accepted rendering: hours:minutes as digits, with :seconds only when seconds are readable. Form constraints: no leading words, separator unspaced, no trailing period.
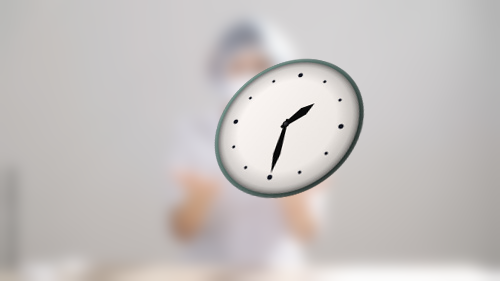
1:30
